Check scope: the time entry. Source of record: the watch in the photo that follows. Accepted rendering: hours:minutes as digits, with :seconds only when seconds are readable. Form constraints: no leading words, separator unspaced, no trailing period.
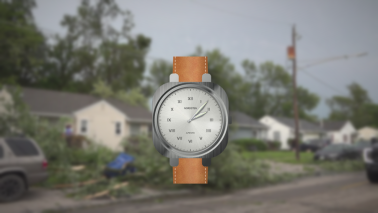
2:07
